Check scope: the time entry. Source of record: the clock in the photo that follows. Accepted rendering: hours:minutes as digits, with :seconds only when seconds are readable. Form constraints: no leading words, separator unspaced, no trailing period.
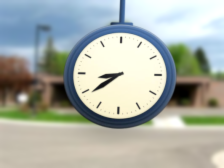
8:39
